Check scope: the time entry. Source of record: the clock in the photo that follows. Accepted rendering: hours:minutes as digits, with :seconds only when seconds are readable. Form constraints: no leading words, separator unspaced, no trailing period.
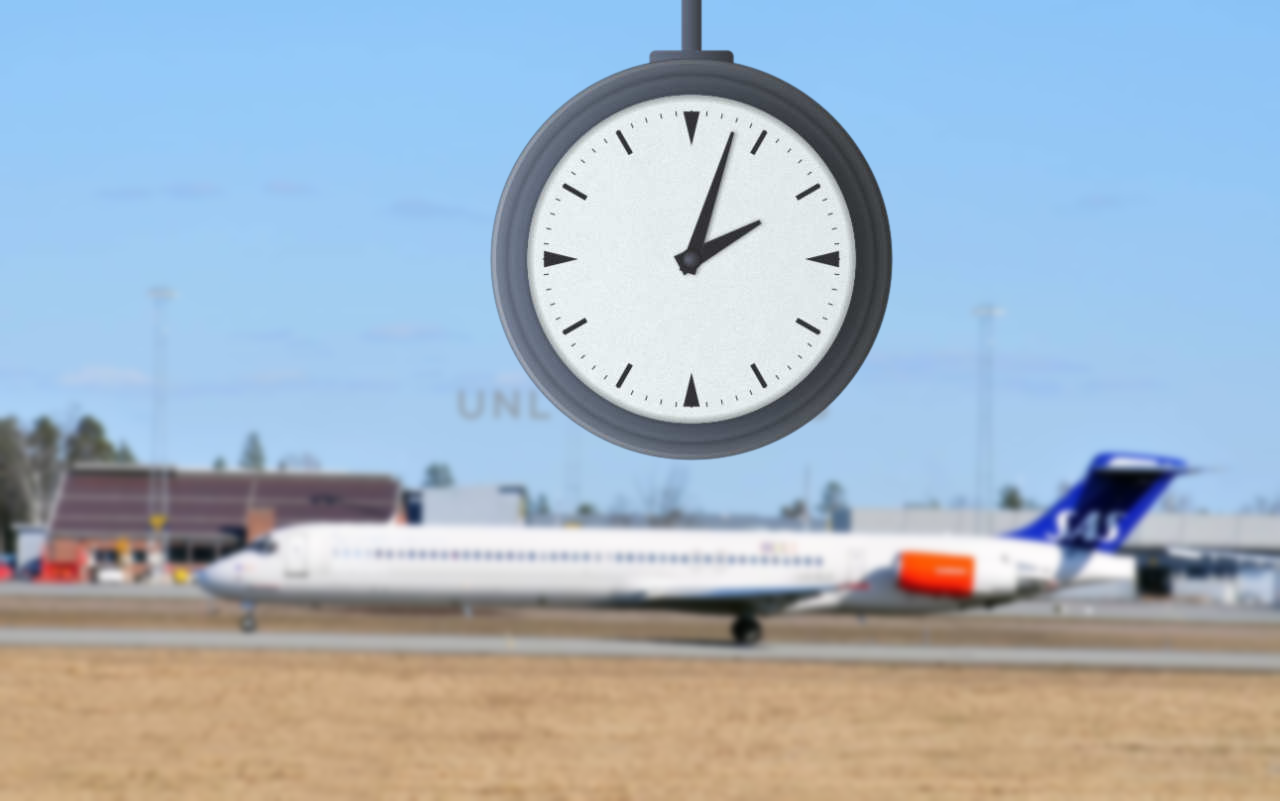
2:03
